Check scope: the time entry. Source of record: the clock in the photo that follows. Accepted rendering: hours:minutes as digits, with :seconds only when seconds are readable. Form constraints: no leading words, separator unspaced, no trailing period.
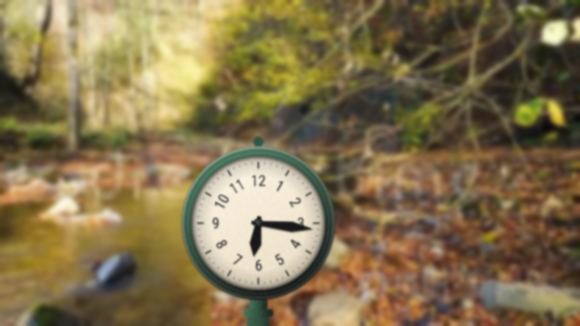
6:16
